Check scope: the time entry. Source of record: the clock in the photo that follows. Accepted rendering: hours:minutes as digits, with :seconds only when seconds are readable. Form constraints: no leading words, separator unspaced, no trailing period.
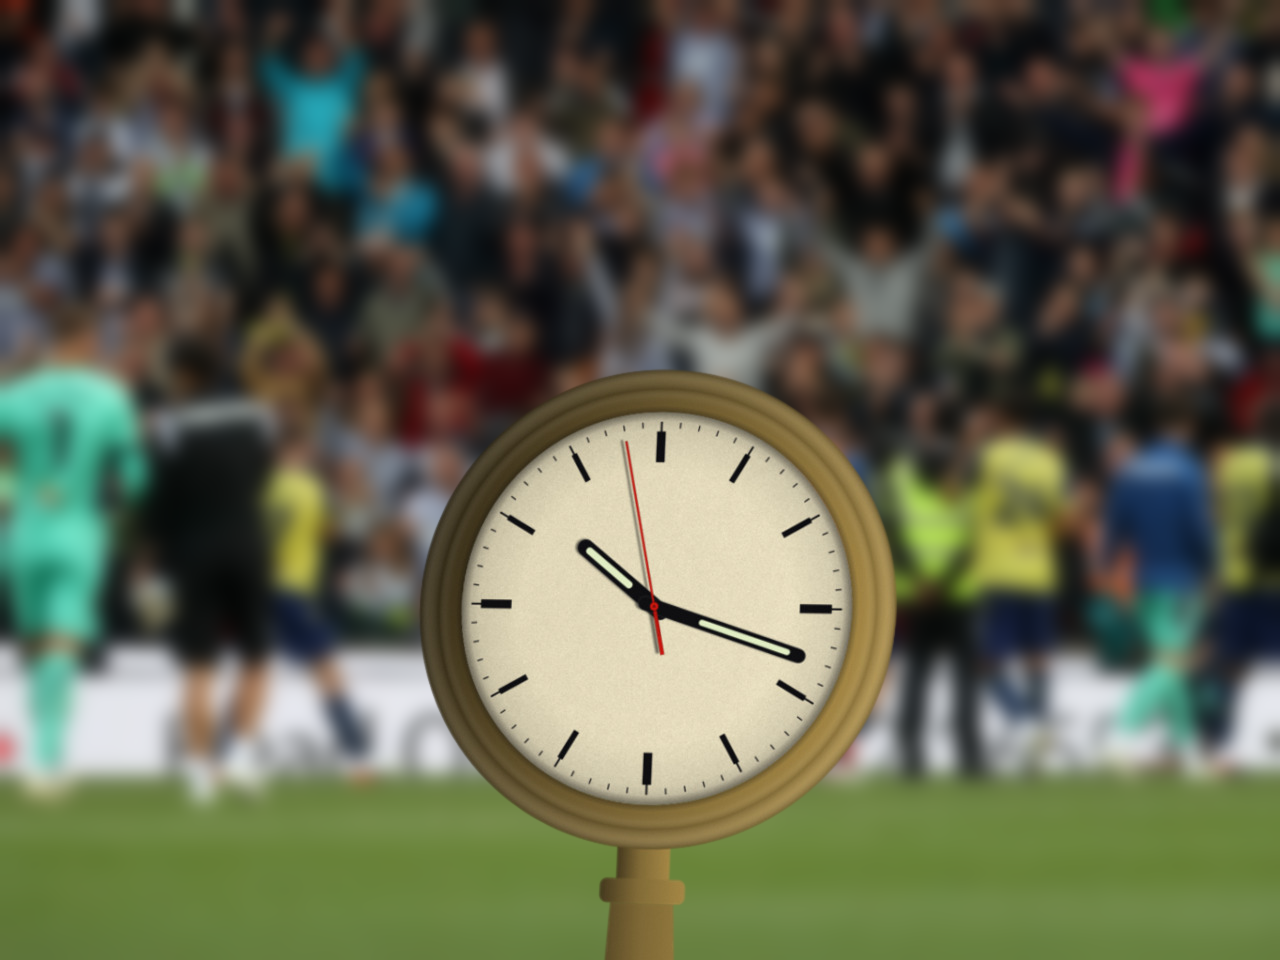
10:17:58
